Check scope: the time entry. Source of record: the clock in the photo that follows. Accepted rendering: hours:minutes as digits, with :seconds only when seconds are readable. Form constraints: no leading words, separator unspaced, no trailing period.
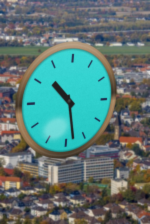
10:28
